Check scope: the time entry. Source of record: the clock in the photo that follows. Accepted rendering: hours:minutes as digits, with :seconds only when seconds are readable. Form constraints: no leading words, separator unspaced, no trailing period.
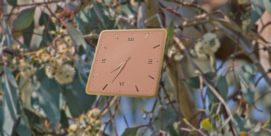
7:34
